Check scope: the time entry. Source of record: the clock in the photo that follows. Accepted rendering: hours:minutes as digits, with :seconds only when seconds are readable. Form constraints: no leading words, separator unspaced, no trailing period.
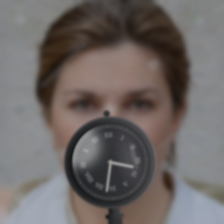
3:32
